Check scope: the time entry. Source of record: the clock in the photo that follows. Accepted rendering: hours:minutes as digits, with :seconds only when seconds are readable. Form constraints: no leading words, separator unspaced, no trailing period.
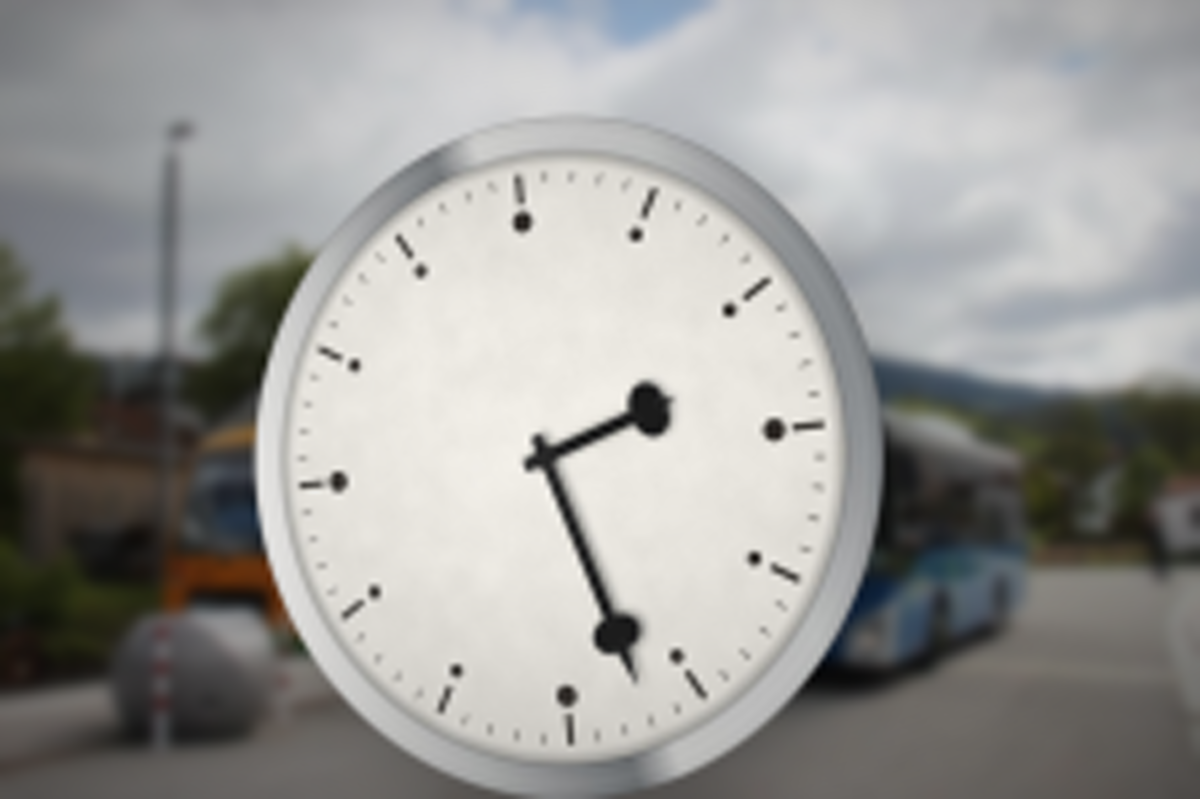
2:27
